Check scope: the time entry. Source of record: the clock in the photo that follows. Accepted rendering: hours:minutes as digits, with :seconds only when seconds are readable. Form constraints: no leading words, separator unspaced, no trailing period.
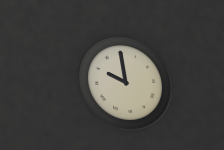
10:00
